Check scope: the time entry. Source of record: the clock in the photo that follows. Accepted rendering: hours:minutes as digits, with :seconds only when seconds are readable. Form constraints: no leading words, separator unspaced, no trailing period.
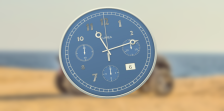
11:13
